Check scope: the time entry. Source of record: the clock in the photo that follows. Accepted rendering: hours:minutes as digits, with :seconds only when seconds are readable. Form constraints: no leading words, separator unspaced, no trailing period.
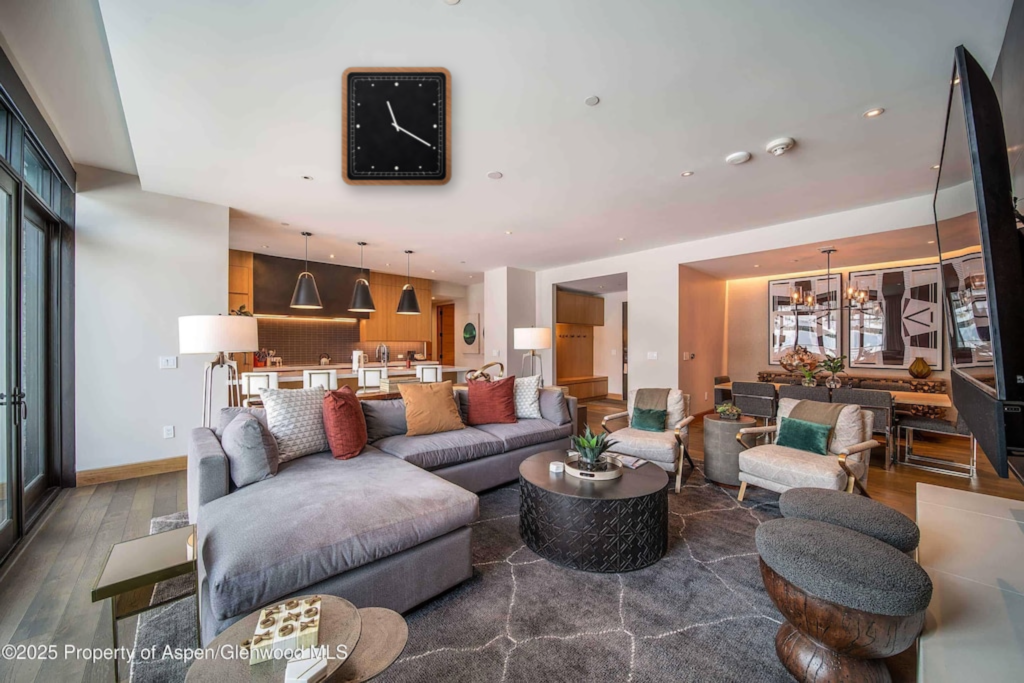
11:20
